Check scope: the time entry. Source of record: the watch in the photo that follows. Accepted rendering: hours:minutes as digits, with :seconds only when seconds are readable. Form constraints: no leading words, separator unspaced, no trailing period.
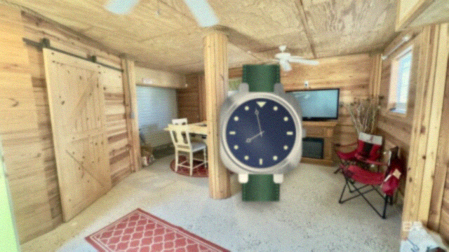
7:58
